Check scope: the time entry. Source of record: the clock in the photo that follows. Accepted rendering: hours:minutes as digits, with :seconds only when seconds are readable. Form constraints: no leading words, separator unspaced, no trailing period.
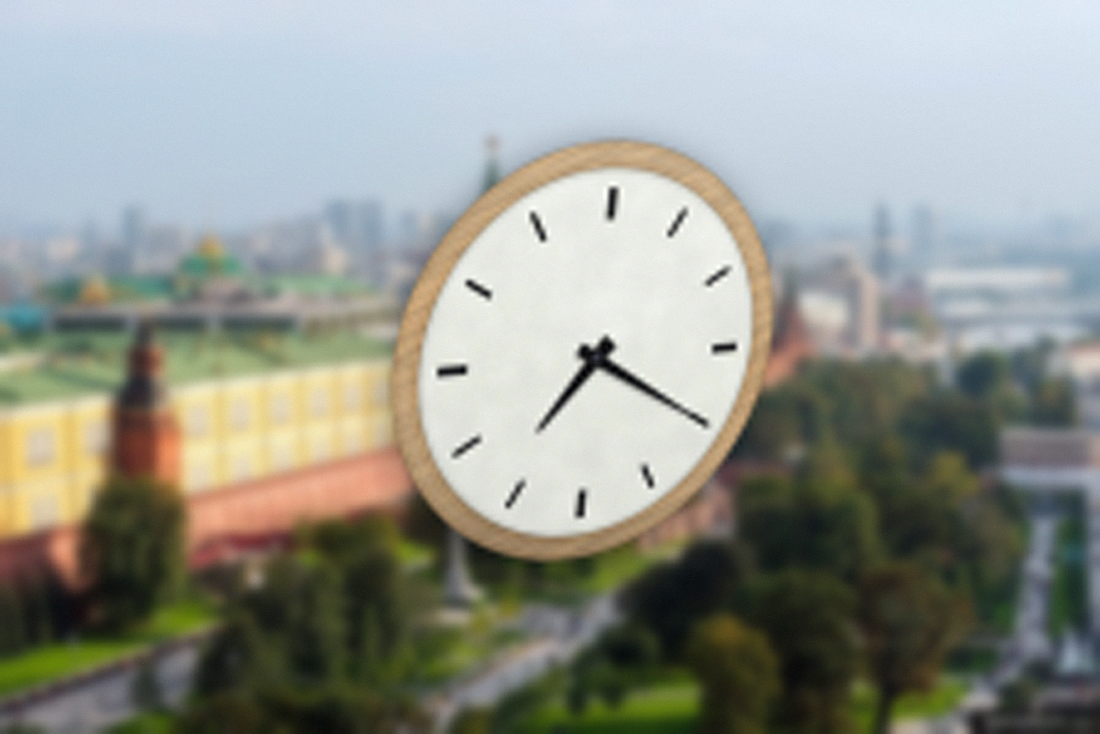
7:20
